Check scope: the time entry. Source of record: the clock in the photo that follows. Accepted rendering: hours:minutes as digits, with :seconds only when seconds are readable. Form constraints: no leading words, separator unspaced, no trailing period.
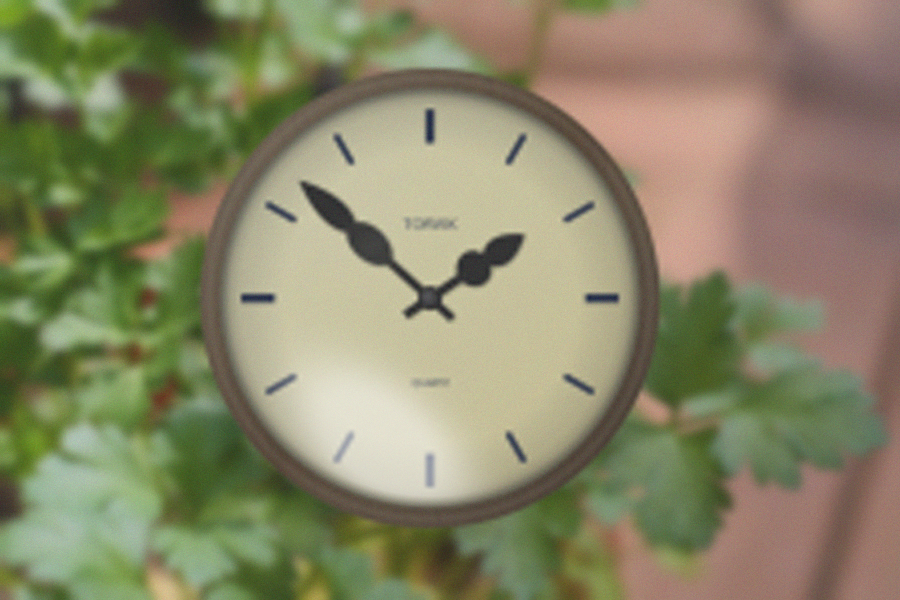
1:52
